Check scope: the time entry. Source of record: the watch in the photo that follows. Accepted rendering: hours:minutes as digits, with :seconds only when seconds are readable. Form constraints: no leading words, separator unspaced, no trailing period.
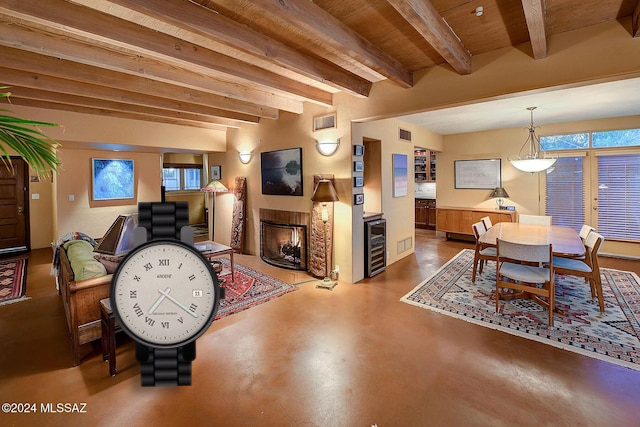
7:21
